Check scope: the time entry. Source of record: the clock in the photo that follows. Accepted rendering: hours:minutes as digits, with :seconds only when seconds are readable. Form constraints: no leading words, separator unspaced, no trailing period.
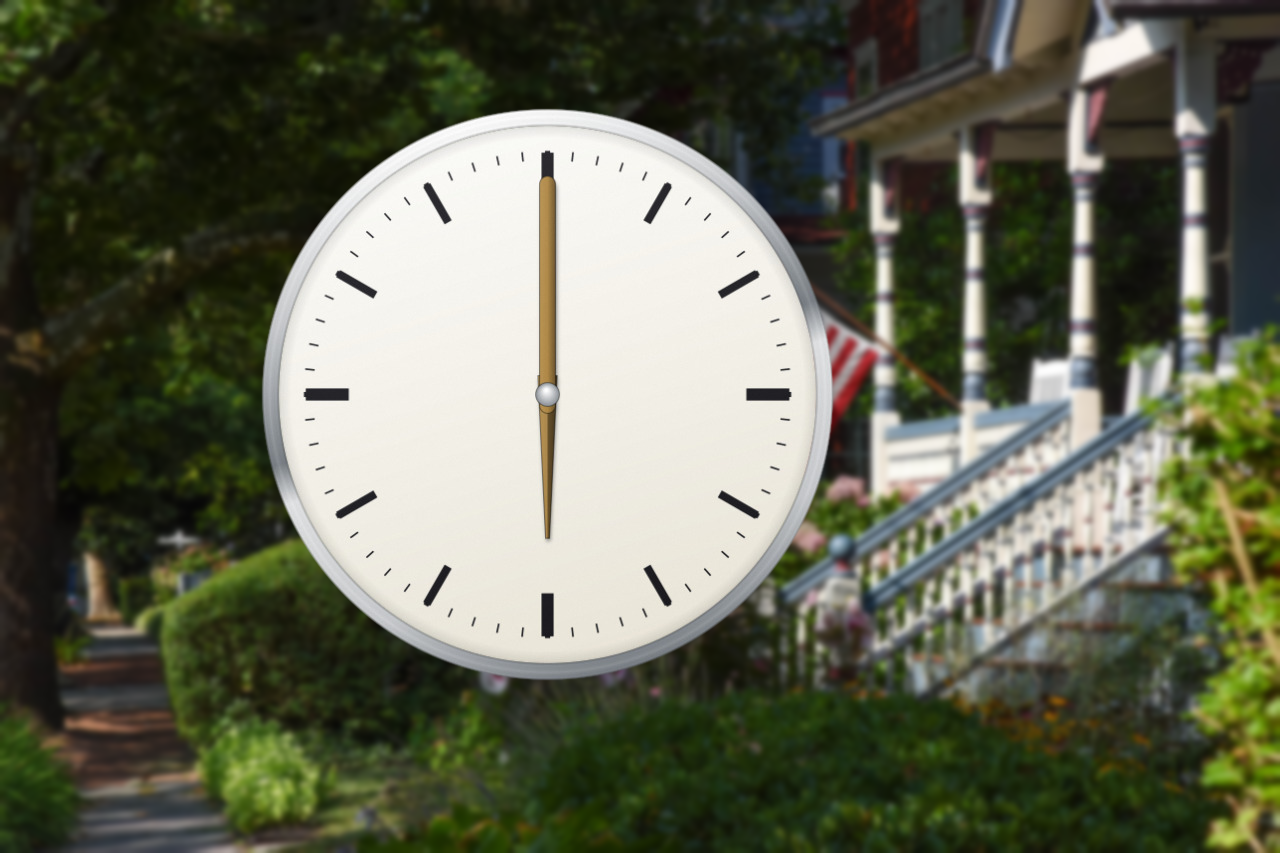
6:00
